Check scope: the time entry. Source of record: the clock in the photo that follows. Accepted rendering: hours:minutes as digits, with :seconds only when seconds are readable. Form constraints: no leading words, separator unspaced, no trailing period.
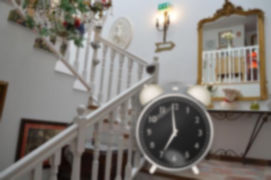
6:59
